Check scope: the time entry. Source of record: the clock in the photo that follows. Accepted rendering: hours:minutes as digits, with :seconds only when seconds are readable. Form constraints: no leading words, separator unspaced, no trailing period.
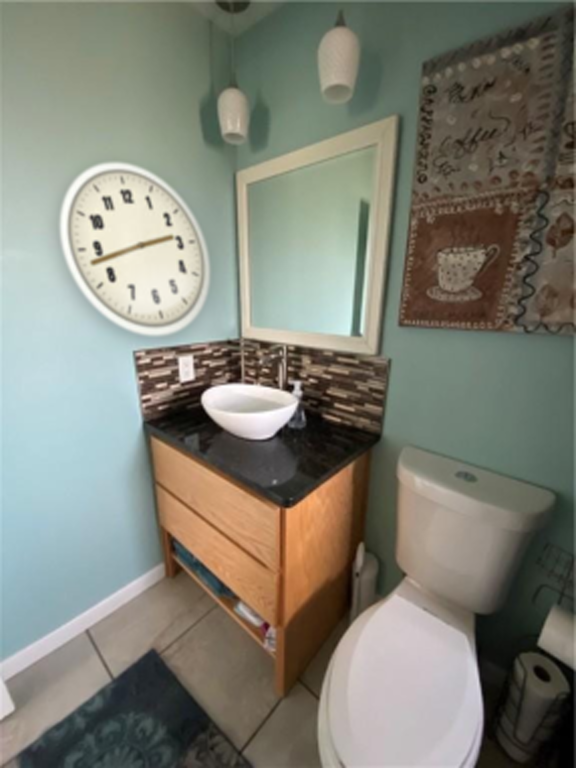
2:43
